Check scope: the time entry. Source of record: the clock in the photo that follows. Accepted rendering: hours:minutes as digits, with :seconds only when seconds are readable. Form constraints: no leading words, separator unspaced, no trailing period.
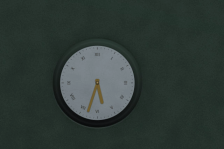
5:33
